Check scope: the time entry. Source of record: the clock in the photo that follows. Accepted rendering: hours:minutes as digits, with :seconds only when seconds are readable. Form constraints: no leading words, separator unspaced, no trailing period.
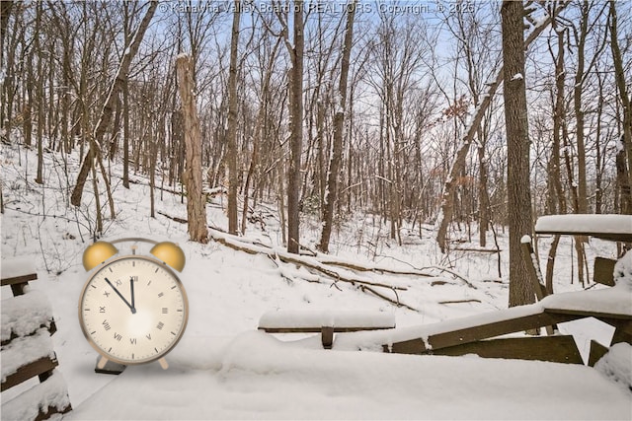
11:53
